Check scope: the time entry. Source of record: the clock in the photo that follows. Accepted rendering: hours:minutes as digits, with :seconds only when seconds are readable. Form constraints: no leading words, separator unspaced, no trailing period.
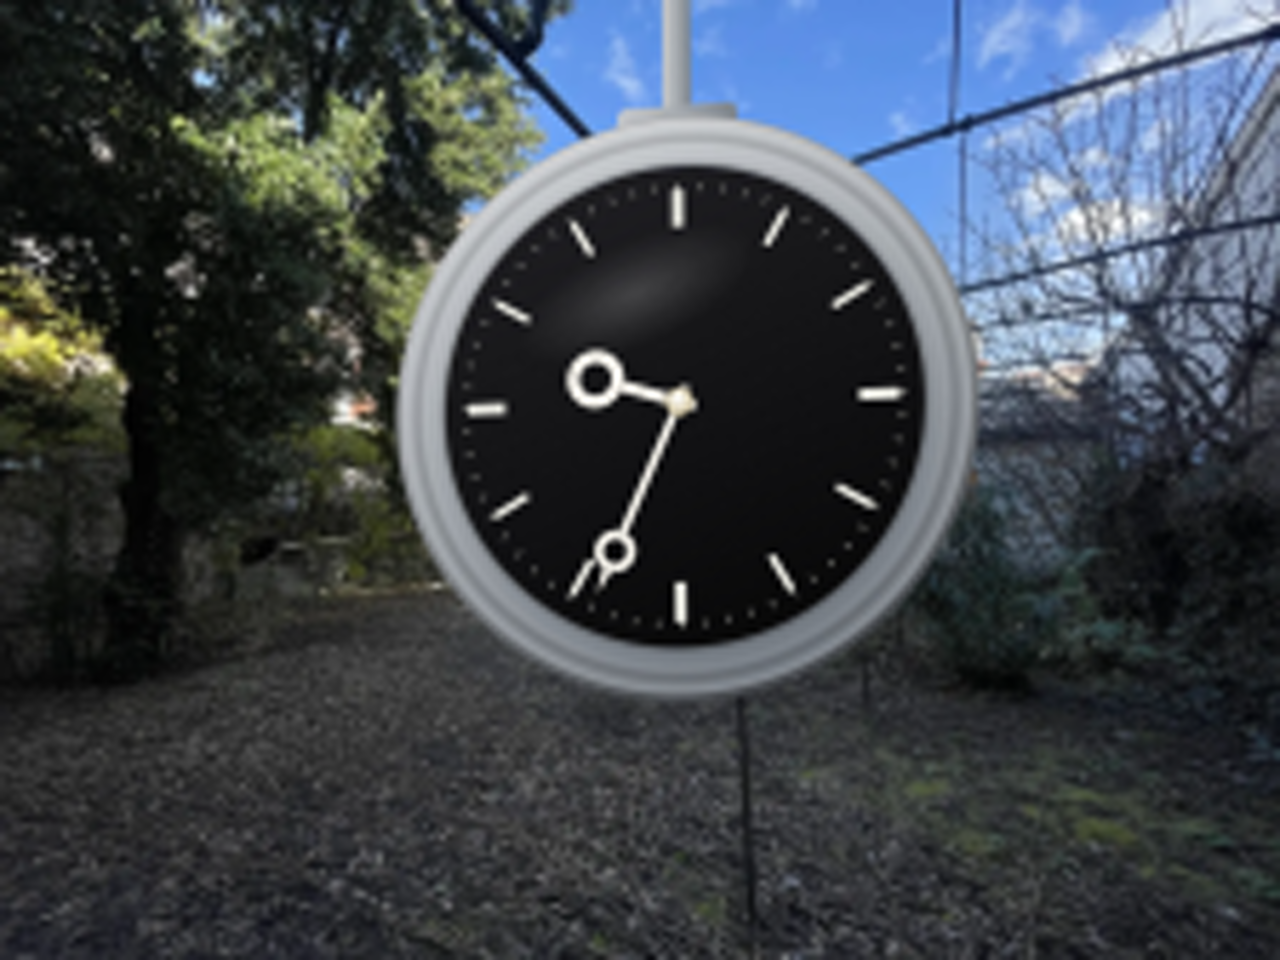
9:34
